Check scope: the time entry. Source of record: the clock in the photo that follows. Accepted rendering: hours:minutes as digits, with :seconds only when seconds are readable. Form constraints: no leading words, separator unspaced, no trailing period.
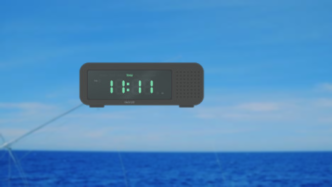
11:11
